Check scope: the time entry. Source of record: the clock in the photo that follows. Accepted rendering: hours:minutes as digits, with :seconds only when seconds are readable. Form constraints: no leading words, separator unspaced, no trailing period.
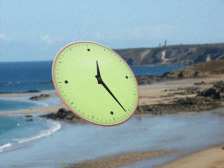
12:26
